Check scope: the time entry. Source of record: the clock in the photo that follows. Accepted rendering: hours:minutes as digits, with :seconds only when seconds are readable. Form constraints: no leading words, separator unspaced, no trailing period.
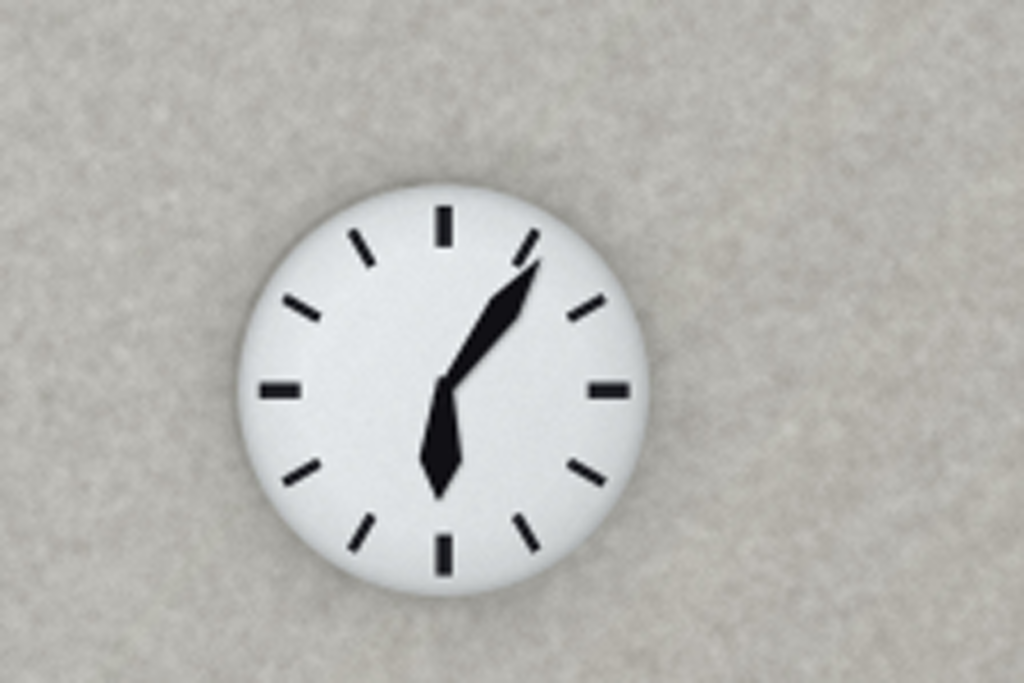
6:06
